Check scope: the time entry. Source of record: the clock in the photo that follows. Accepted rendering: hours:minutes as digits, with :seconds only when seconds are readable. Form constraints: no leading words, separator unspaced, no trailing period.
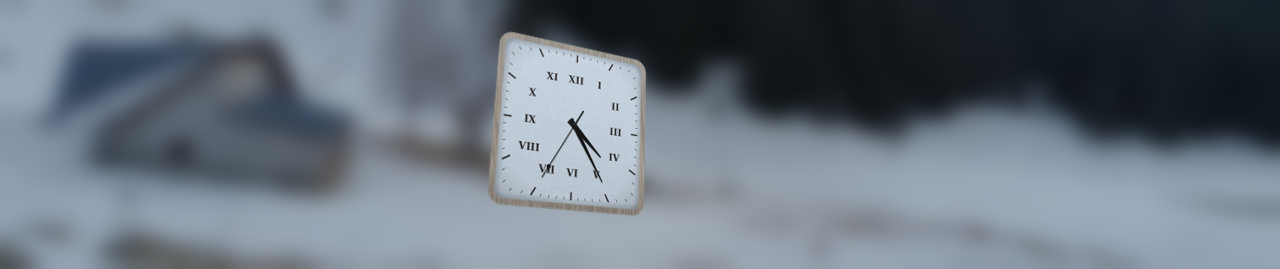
4:24:35
